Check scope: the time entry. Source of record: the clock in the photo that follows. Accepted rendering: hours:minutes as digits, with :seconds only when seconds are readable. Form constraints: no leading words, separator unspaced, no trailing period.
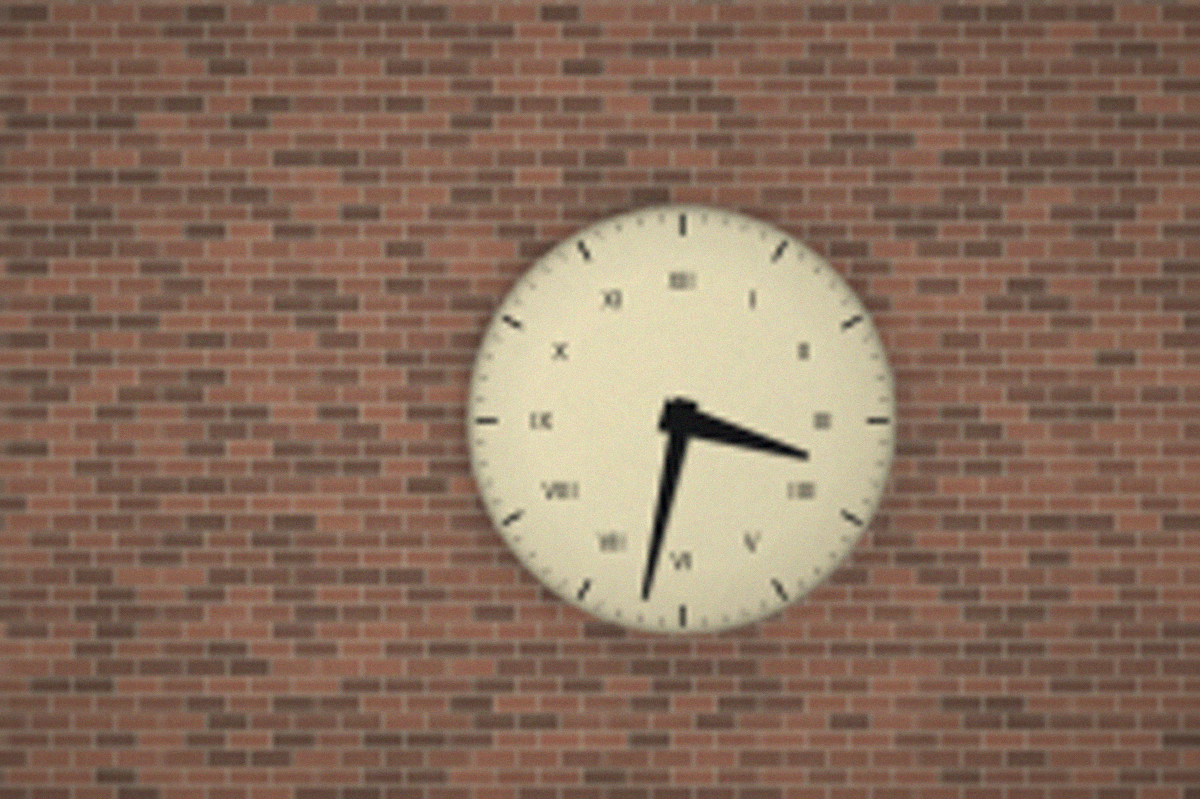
3:32
